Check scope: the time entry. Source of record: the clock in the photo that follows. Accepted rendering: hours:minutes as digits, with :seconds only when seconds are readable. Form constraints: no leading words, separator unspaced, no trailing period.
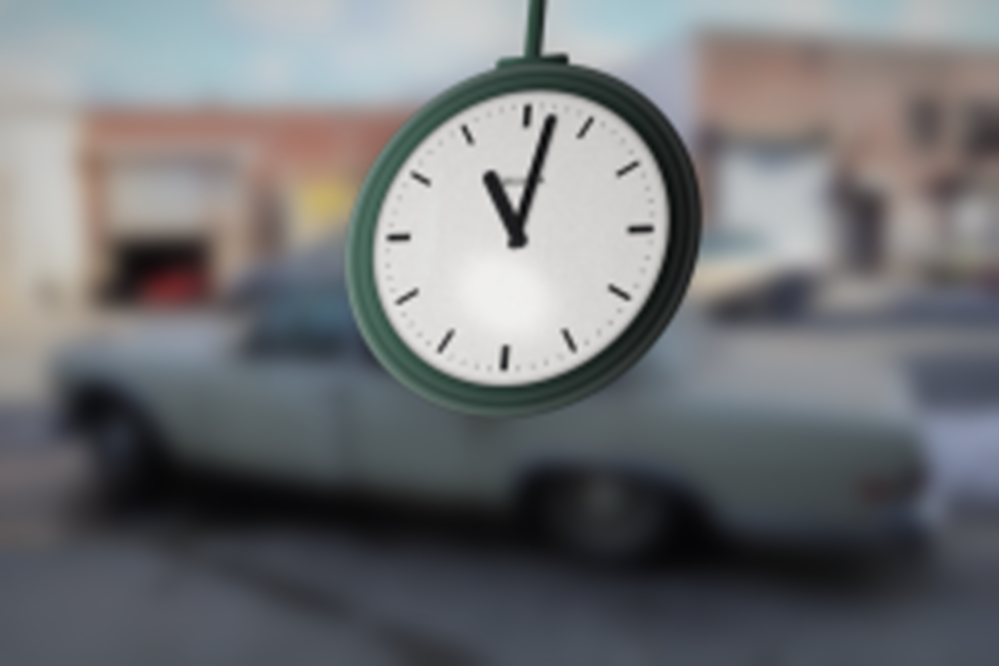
11:02
